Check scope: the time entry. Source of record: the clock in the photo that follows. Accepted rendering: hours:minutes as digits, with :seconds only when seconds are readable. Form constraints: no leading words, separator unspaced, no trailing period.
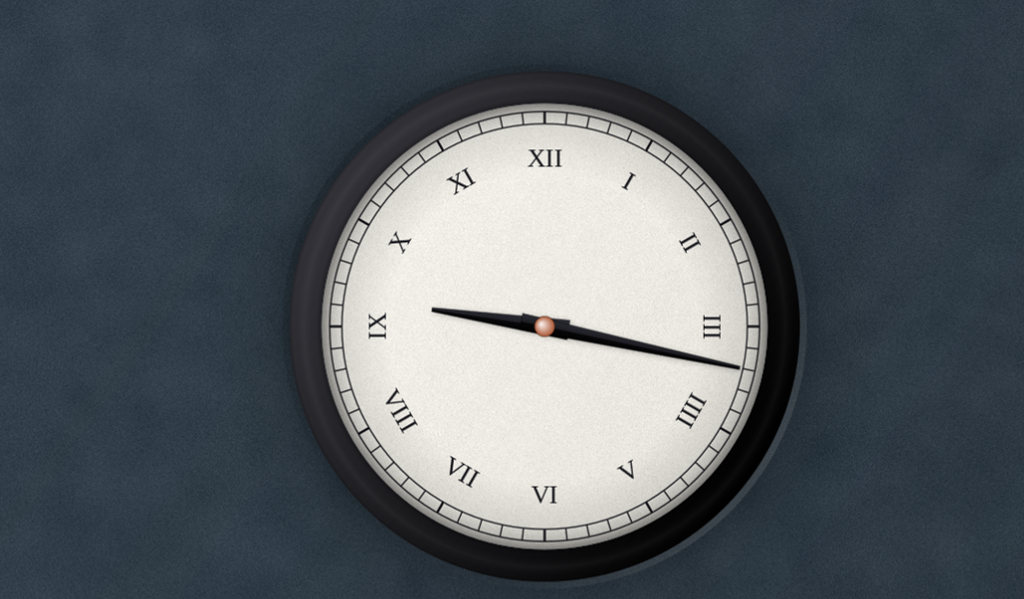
9:17
